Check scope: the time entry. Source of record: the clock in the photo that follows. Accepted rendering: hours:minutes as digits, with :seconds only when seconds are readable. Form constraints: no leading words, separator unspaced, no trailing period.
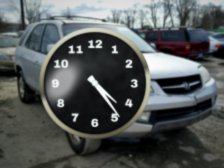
4:24
